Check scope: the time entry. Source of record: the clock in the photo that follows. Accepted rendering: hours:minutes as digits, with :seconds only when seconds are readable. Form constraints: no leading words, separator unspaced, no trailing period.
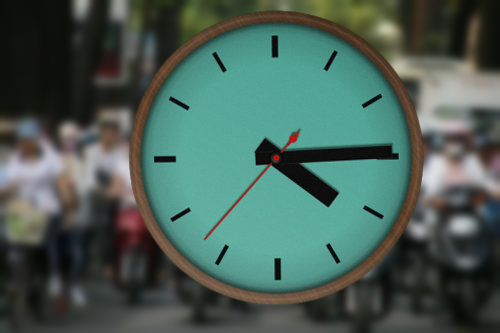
4:14:37
